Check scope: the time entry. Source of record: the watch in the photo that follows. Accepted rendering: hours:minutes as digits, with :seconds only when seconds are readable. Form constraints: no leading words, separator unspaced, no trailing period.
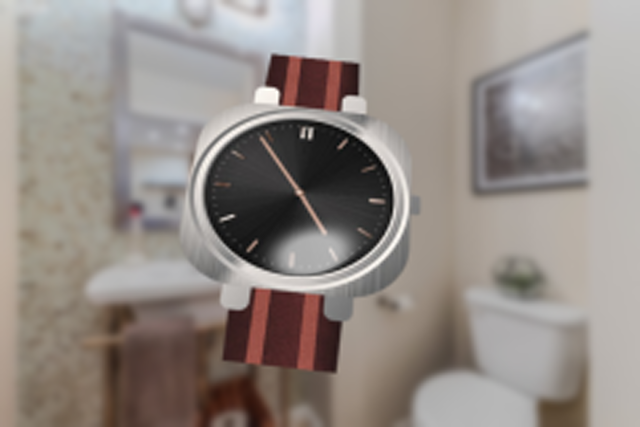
4:54
